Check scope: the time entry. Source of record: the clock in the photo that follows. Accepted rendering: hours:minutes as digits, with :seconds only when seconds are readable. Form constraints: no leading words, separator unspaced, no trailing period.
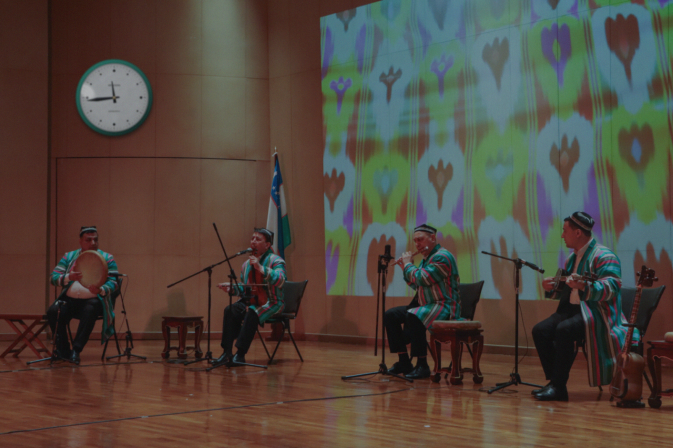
11:44
